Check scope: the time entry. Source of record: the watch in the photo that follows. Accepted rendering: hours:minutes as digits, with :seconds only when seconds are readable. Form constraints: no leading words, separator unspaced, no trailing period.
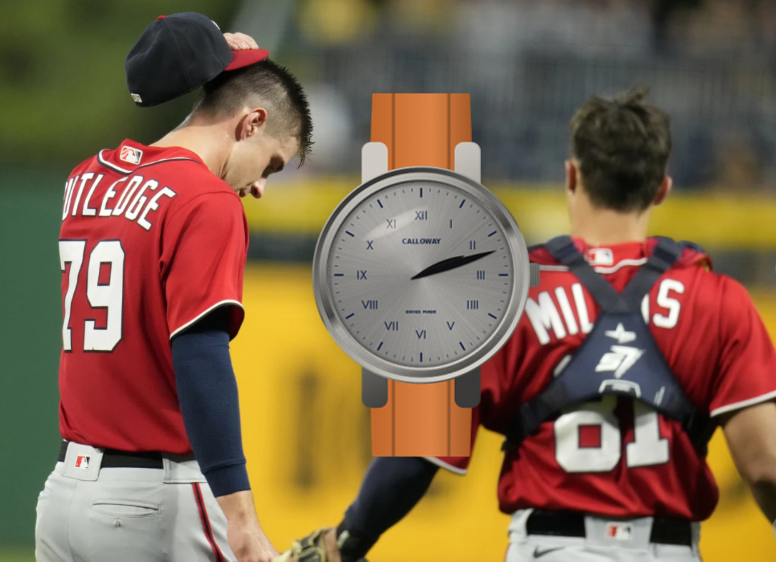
2:12
